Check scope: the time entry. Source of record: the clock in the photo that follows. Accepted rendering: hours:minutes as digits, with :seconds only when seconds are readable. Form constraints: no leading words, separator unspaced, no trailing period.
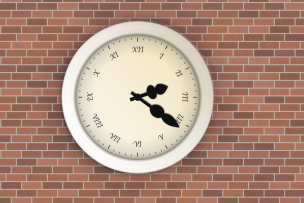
2:21
